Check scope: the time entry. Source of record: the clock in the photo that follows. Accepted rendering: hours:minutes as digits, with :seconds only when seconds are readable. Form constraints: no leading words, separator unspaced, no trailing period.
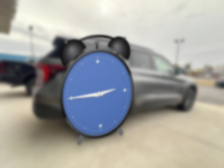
2:45
